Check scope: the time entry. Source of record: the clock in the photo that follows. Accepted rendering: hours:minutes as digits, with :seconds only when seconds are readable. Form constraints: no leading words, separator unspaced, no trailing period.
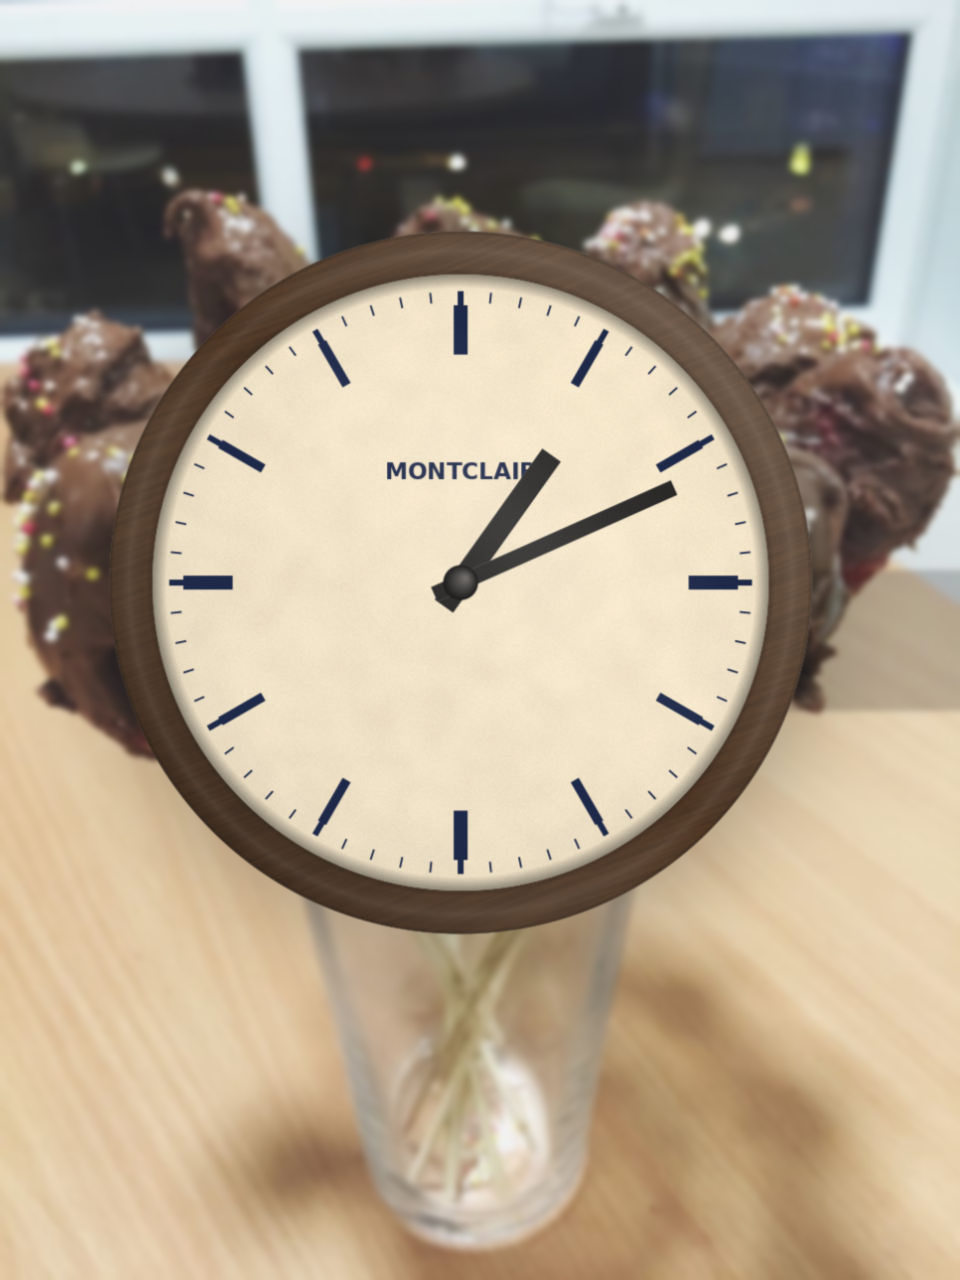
1:11
